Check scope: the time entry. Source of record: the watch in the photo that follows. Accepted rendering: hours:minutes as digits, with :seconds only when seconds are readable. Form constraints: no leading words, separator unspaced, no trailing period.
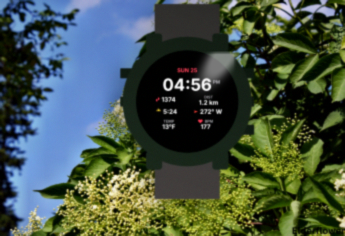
4:56
